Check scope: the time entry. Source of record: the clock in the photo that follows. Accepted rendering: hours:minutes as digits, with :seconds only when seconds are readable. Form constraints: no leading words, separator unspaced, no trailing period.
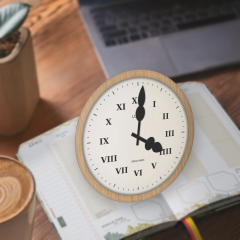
4:01
